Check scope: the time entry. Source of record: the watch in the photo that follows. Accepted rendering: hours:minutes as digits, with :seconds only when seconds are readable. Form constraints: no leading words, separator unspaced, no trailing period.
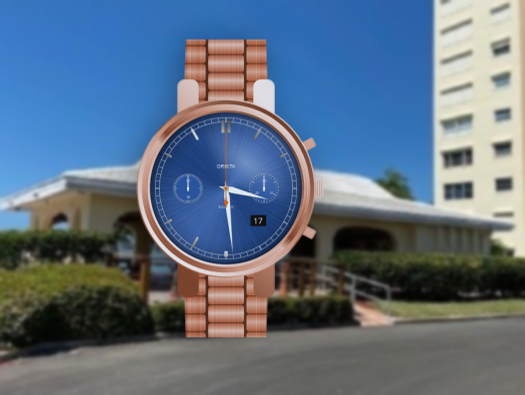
3:29
